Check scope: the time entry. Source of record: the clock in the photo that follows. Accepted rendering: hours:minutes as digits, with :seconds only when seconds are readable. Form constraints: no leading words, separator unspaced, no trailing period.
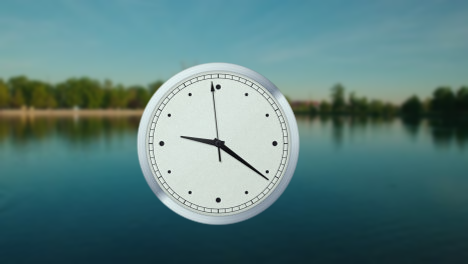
9:20:59
